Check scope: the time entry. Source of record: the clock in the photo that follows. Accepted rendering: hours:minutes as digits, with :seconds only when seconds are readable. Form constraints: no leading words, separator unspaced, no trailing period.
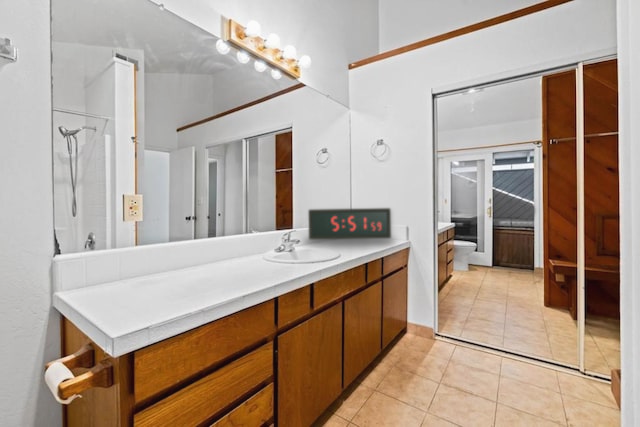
5:51
